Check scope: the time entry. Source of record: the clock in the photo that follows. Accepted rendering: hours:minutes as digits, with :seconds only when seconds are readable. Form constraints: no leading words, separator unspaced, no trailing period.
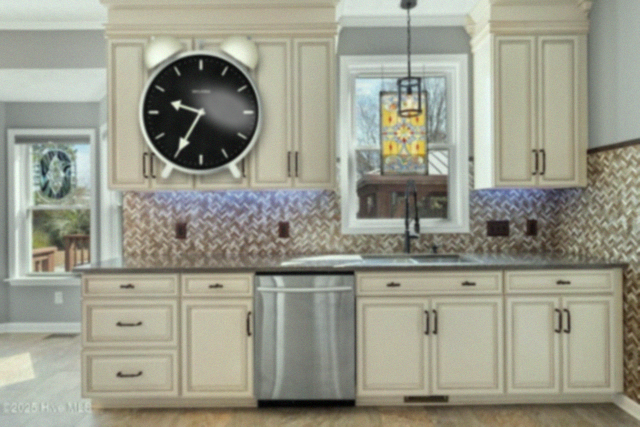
9:35
